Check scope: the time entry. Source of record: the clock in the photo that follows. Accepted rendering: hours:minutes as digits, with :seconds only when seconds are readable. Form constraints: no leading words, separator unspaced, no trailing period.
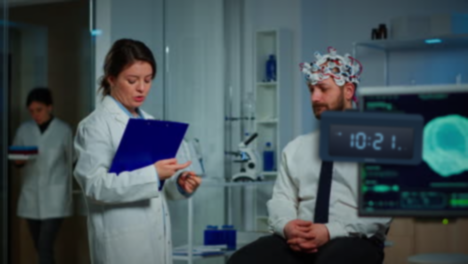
10:21
